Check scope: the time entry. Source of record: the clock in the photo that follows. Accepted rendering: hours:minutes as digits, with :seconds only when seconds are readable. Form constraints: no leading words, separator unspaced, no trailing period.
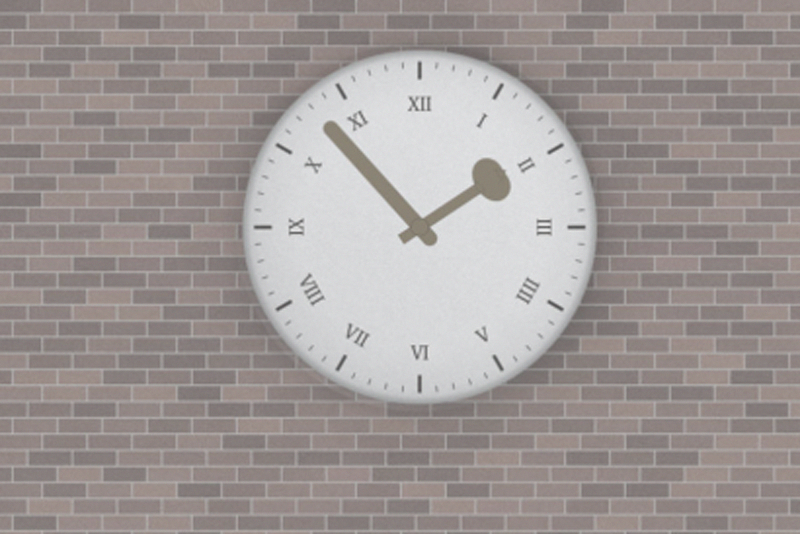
1:53
